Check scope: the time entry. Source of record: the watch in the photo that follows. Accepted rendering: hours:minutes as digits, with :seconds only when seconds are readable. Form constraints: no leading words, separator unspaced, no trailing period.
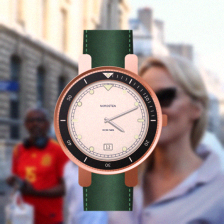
4:11
